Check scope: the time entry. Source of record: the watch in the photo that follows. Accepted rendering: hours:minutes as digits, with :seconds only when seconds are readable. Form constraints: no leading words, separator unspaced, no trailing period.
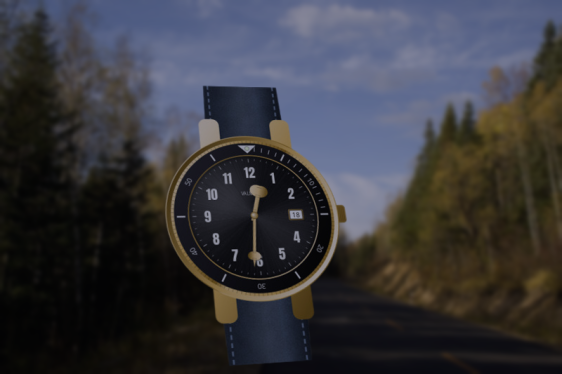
12:31
